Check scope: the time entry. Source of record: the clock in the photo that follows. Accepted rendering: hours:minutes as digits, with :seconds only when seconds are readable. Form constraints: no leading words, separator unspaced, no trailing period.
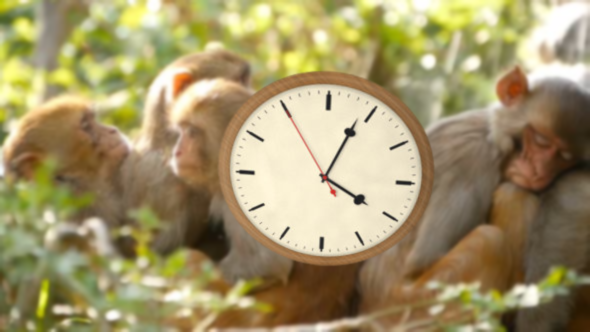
4:03:55
